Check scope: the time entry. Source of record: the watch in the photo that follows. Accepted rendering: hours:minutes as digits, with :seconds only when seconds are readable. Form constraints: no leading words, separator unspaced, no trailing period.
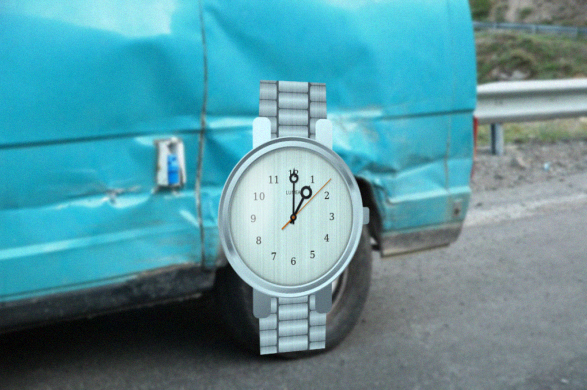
1:00:08
